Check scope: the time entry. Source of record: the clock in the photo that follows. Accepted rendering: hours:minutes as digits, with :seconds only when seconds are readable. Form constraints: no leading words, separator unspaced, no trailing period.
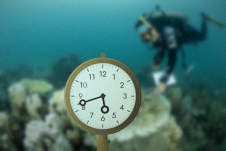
5:42
